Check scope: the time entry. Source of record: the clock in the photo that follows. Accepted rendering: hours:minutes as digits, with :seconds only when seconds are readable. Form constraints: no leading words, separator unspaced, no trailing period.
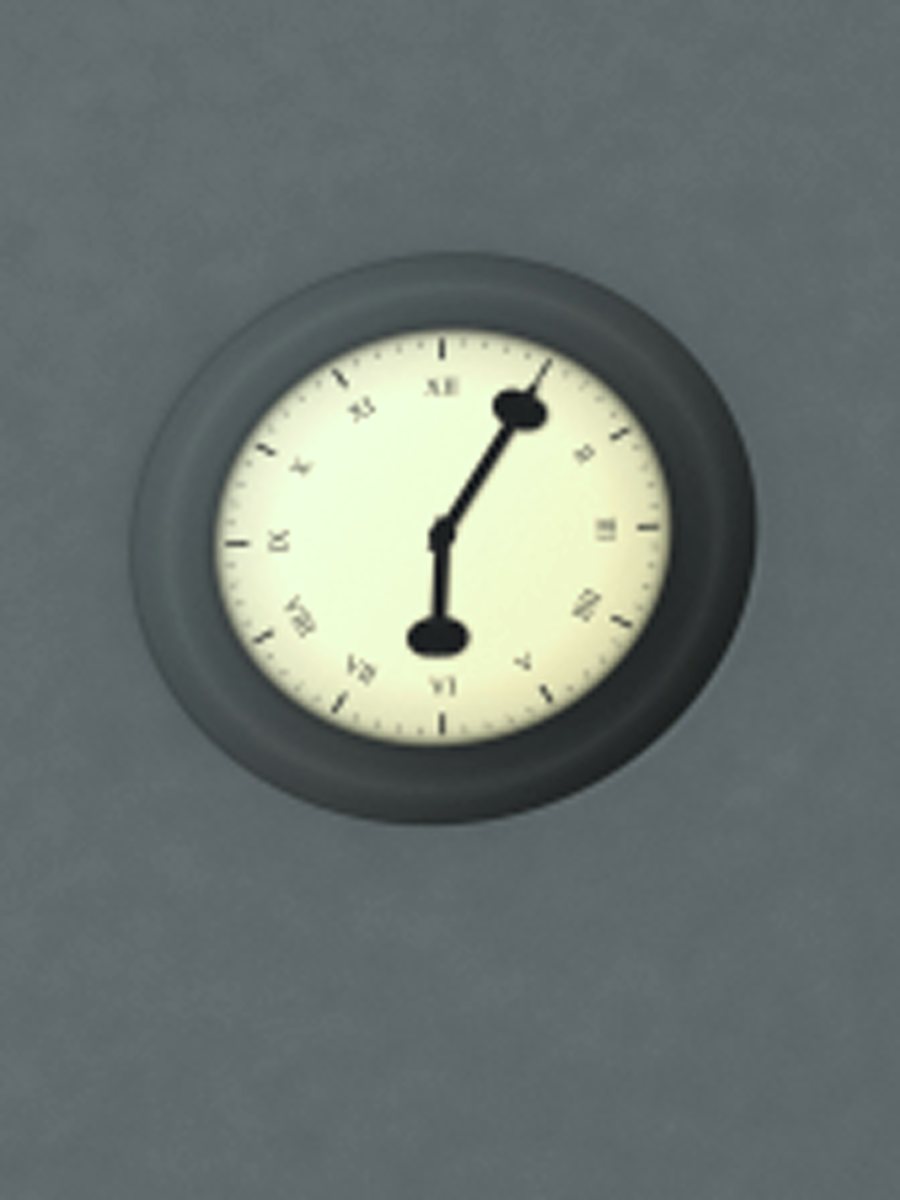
6:05
